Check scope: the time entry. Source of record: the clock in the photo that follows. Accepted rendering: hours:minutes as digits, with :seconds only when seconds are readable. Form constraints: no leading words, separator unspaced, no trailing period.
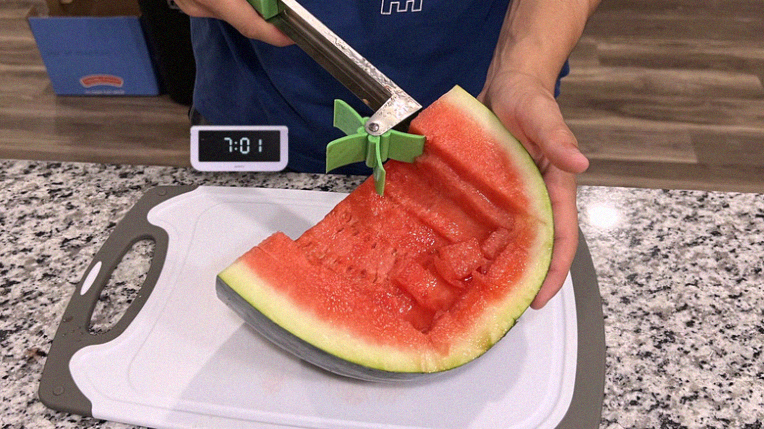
7:01
